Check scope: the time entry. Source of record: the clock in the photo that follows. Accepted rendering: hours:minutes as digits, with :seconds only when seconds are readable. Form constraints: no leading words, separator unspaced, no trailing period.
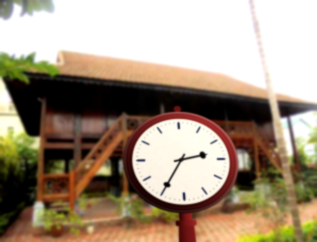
2:35
